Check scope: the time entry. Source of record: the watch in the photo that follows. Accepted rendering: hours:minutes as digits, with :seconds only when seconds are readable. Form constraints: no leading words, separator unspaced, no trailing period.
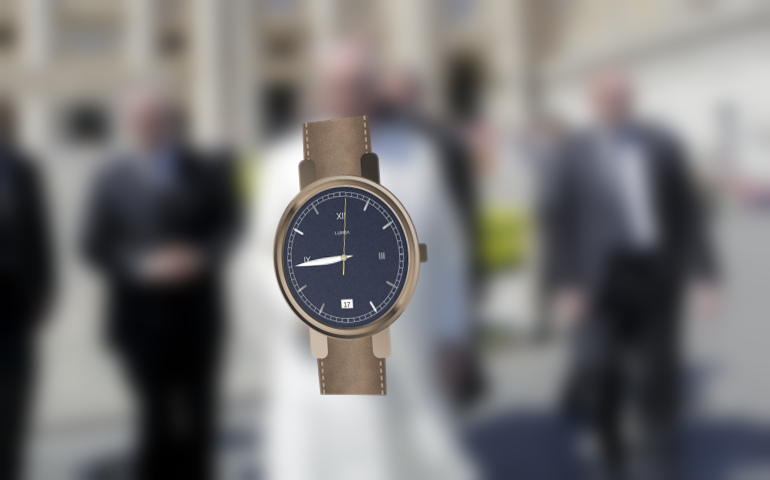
8:44:01
